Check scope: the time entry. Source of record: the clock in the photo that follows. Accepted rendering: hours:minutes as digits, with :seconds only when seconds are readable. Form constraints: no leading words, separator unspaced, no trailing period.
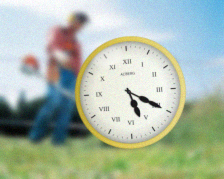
5:20
